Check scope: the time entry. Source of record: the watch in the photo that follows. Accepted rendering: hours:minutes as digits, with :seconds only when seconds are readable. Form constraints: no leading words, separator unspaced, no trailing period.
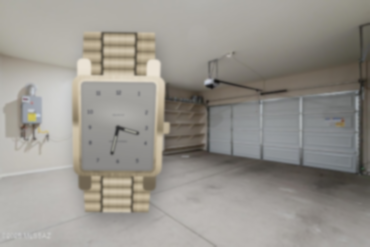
3:32
